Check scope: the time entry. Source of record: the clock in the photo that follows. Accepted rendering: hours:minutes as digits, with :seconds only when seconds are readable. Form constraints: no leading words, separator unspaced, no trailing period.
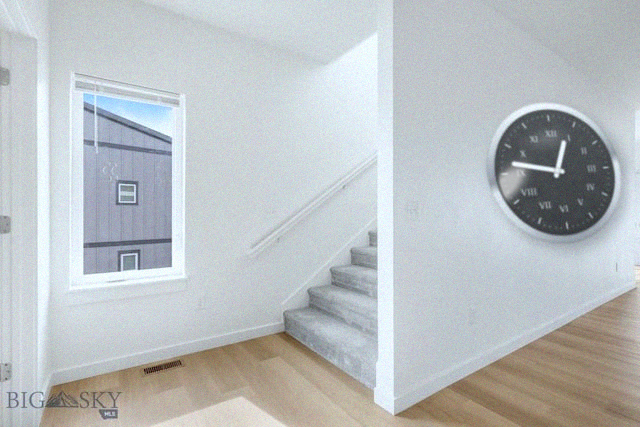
12:47
